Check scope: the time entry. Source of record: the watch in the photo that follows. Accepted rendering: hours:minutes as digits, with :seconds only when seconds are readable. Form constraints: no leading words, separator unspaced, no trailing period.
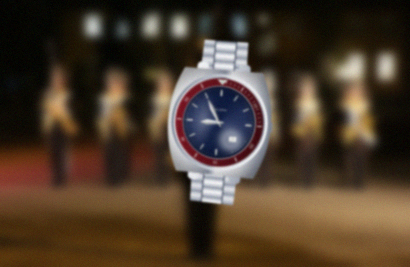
8:55
